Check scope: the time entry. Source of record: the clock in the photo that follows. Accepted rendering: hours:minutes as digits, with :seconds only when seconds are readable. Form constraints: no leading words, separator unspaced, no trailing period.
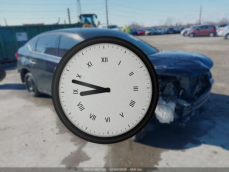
8:48
